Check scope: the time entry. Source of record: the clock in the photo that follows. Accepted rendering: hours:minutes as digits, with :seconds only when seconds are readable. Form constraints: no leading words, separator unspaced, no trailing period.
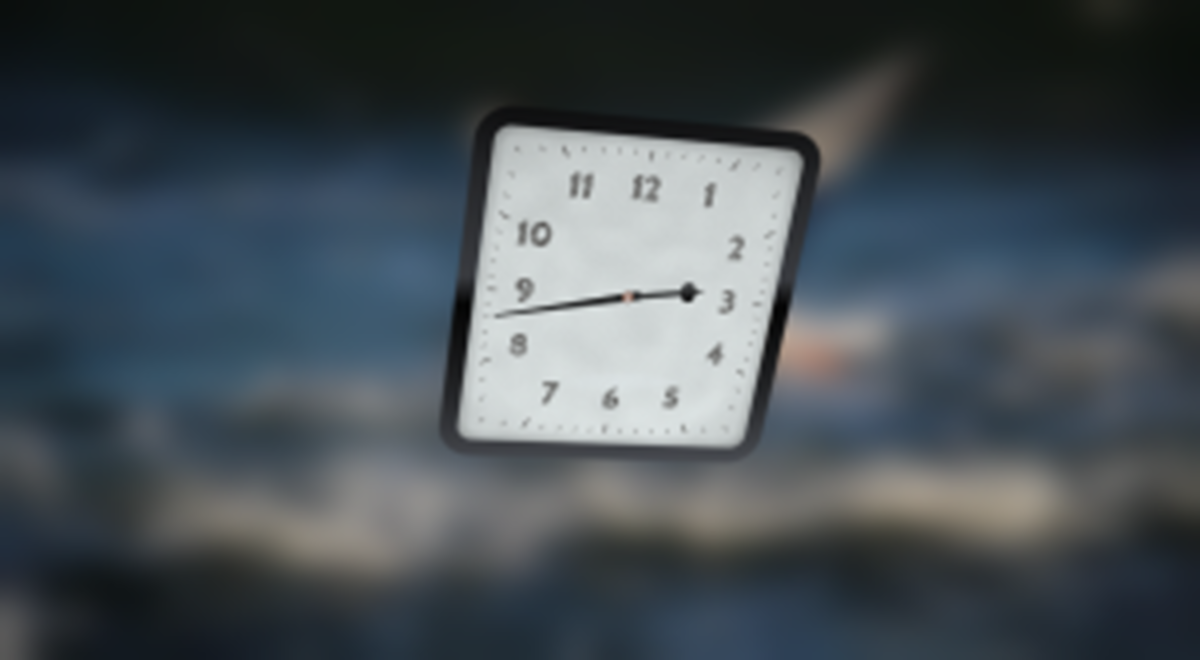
2:43
